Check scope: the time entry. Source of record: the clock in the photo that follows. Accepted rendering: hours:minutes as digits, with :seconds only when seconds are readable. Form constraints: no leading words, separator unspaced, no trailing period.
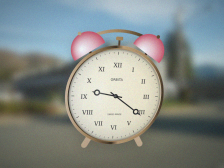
9:21
